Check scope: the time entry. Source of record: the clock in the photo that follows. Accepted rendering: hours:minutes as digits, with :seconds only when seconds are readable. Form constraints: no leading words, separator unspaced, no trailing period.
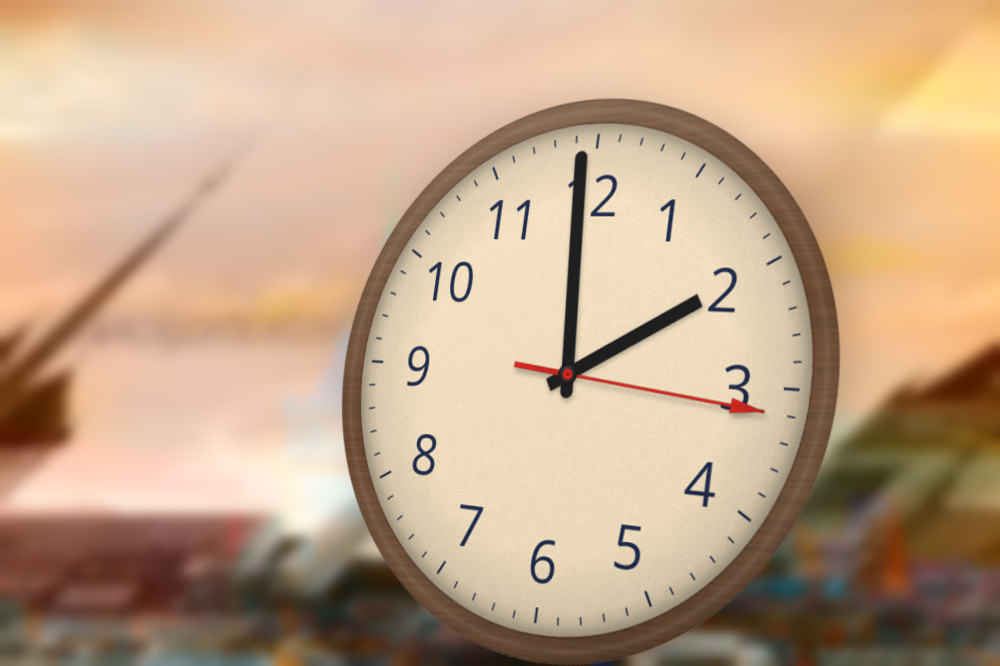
1:59:16
